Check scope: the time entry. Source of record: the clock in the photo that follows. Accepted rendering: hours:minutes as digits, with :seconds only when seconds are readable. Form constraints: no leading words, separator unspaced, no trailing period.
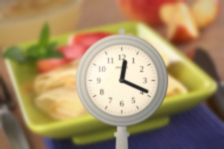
12:19
